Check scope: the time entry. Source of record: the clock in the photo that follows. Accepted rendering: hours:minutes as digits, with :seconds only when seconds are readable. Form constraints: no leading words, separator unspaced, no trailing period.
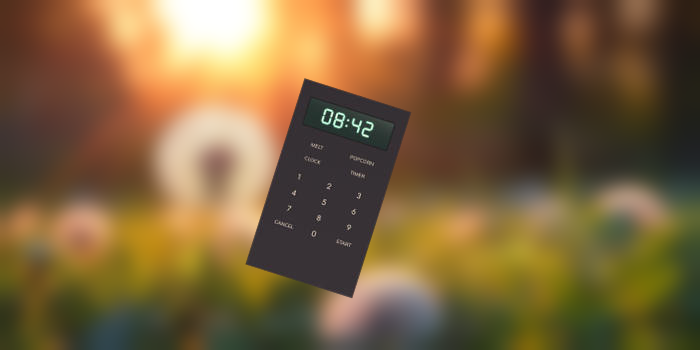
8:42
